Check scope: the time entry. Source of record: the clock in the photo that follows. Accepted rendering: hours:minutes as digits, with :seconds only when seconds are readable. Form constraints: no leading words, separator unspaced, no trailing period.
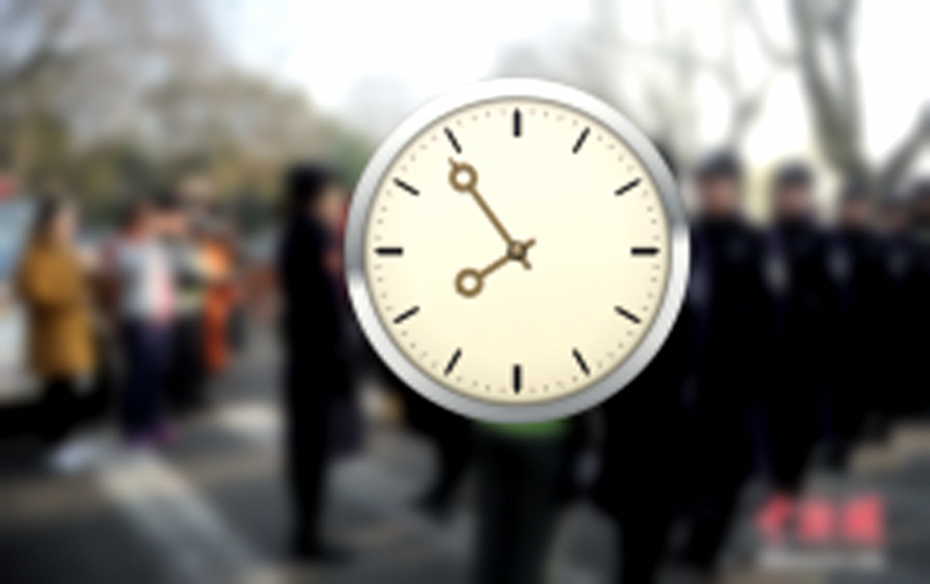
7:54
